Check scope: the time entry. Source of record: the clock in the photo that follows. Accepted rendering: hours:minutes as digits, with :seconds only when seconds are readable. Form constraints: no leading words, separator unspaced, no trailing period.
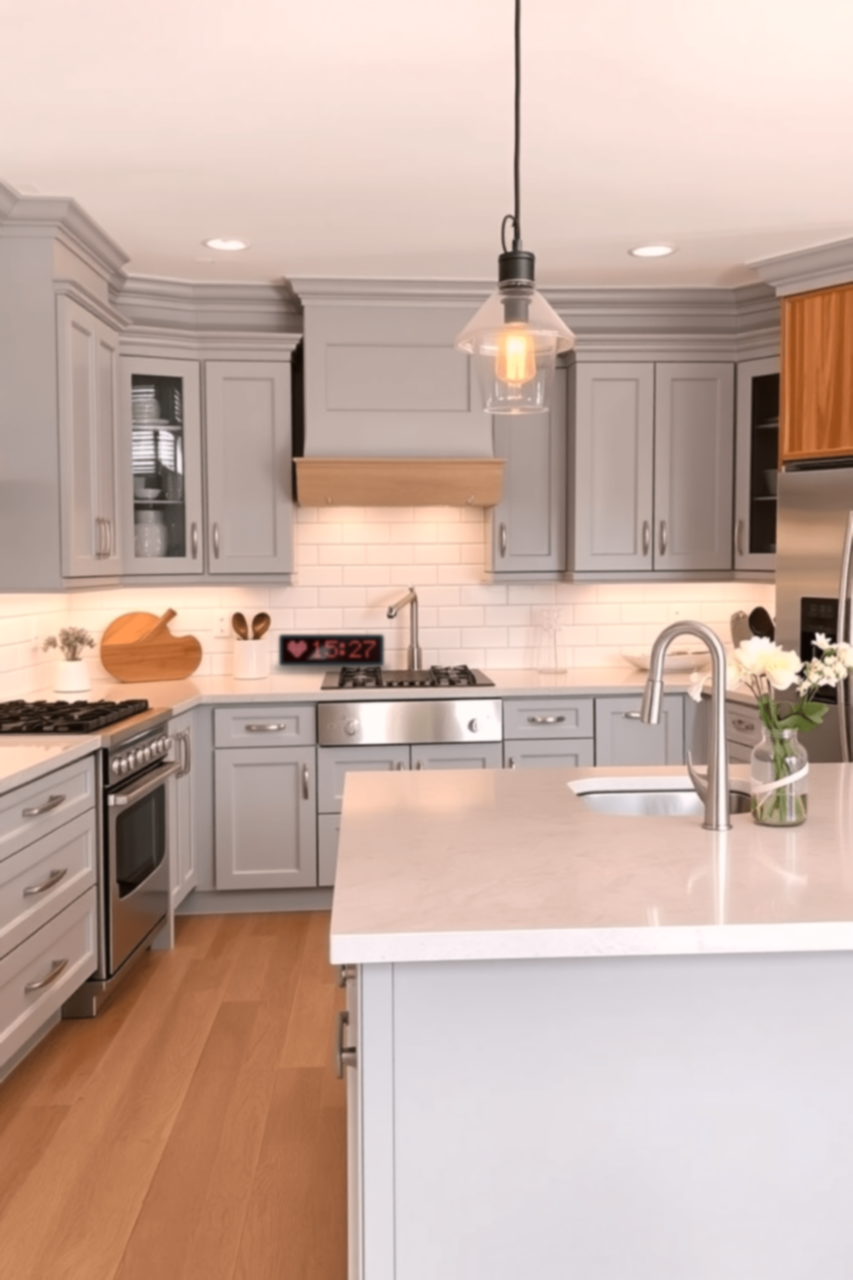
15:27
